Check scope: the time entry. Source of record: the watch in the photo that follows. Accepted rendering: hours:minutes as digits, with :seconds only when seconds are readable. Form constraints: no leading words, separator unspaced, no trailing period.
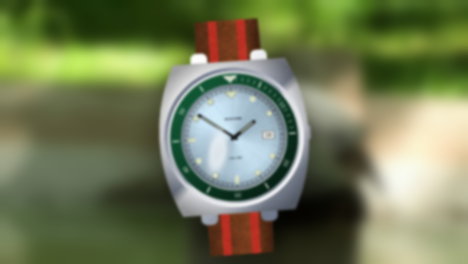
1:51
